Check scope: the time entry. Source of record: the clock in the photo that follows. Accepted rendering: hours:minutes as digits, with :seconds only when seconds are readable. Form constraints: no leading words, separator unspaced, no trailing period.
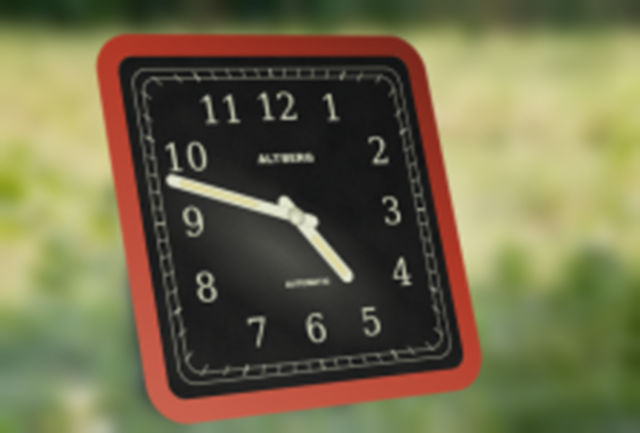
4:48
